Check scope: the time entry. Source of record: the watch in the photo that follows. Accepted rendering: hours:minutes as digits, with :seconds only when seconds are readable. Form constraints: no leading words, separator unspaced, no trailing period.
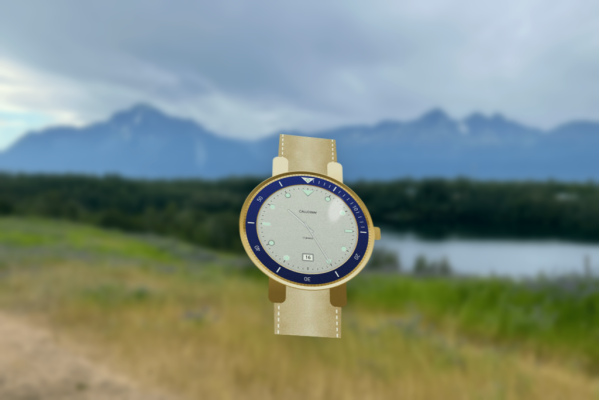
10:25
